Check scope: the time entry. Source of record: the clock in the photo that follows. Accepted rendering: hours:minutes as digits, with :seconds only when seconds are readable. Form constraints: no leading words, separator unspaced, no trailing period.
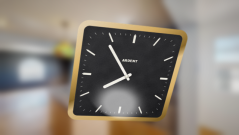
7:54
